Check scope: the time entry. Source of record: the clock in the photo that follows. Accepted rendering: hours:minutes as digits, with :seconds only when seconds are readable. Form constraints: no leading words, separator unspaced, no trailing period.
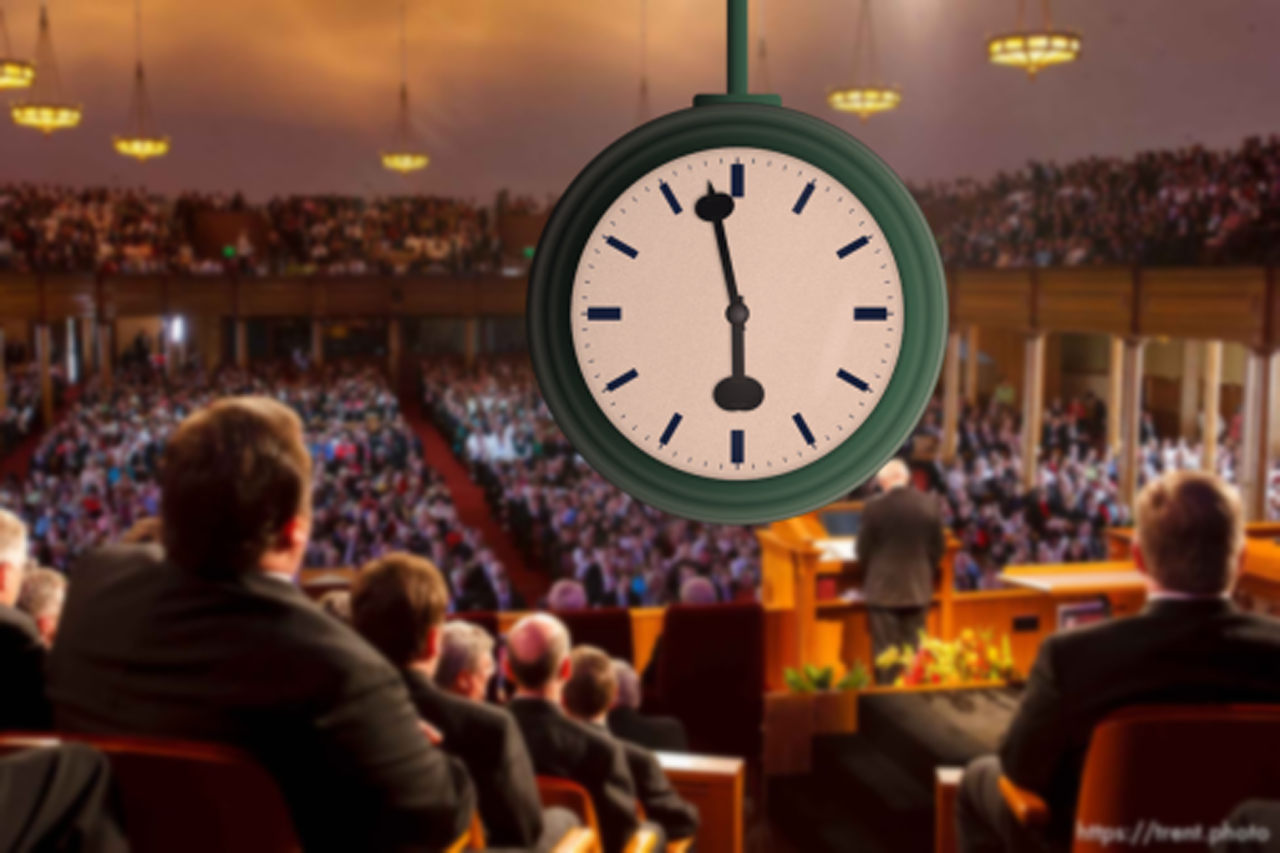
5:58
